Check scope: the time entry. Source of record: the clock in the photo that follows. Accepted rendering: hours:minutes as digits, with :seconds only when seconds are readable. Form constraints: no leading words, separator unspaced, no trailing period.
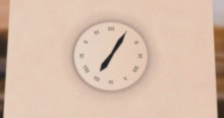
7:05
